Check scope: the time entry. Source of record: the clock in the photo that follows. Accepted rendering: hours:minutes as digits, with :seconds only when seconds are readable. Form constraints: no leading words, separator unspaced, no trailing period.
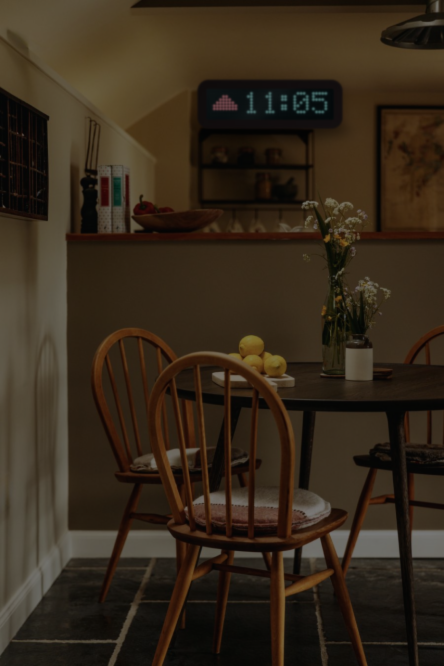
11:05
